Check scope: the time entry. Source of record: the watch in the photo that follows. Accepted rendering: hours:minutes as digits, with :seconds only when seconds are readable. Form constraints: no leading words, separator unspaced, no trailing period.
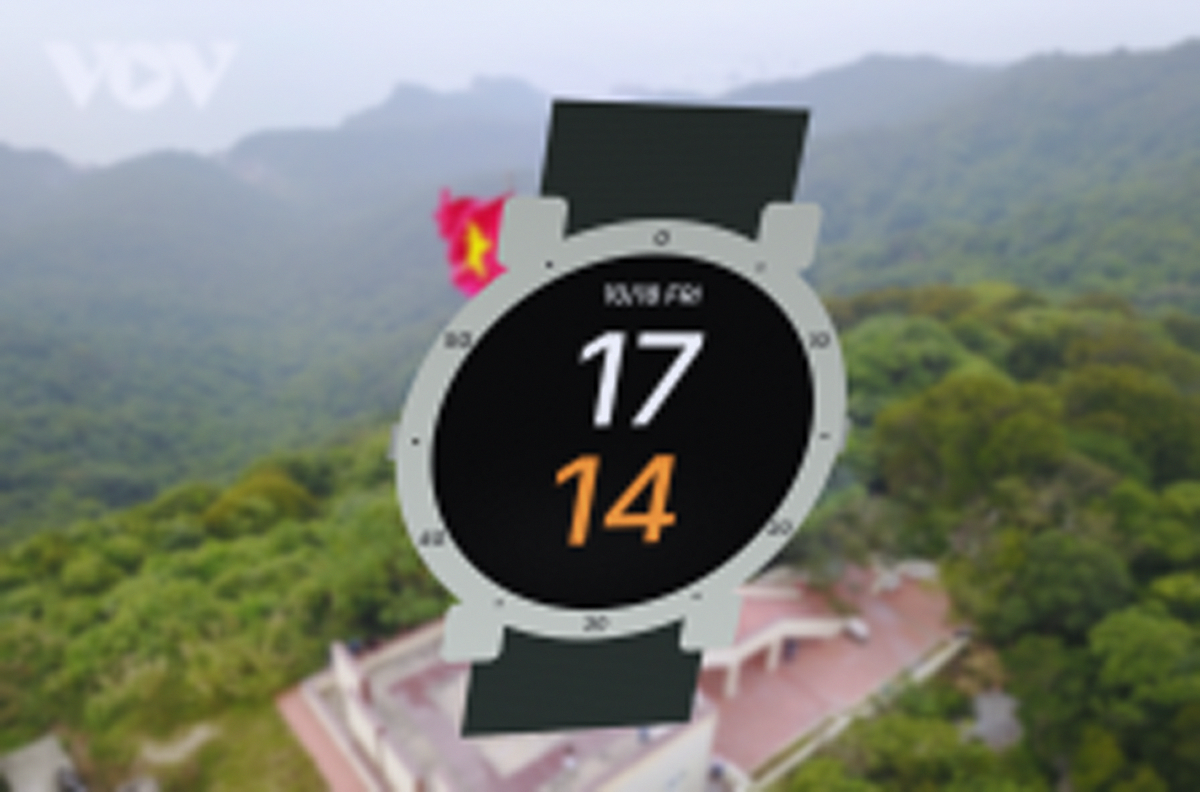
17:14
